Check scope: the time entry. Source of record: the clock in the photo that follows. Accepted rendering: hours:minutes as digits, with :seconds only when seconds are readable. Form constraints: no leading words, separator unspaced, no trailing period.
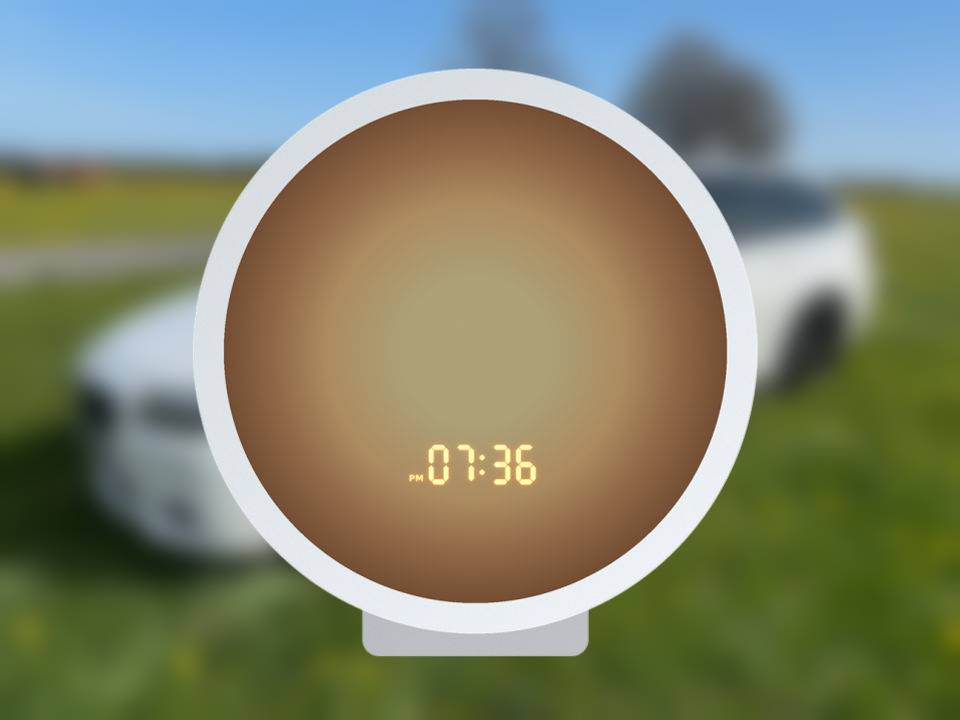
7:36
